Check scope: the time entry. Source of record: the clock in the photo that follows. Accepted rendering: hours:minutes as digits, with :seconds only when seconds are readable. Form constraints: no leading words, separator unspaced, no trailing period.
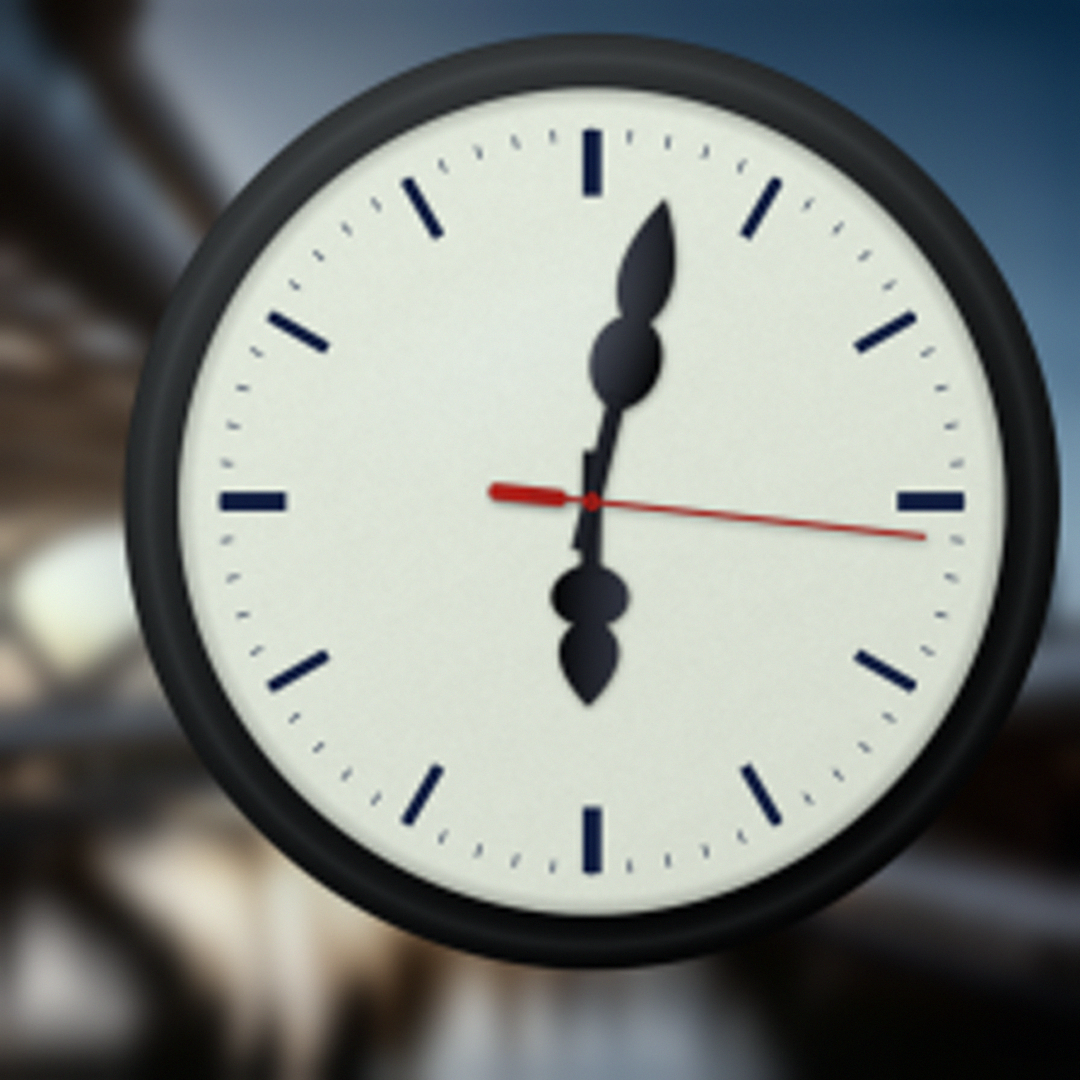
6:02:16
